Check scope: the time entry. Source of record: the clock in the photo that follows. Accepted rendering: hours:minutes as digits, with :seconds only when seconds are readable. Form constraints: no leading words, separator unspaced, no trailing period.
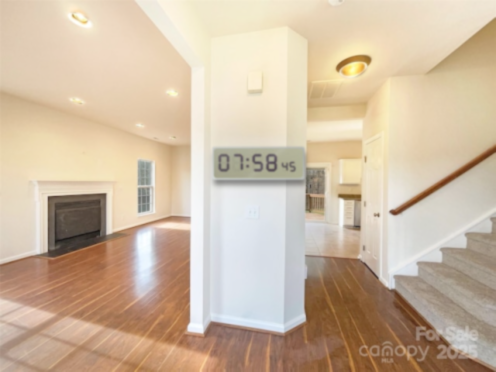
7:58
